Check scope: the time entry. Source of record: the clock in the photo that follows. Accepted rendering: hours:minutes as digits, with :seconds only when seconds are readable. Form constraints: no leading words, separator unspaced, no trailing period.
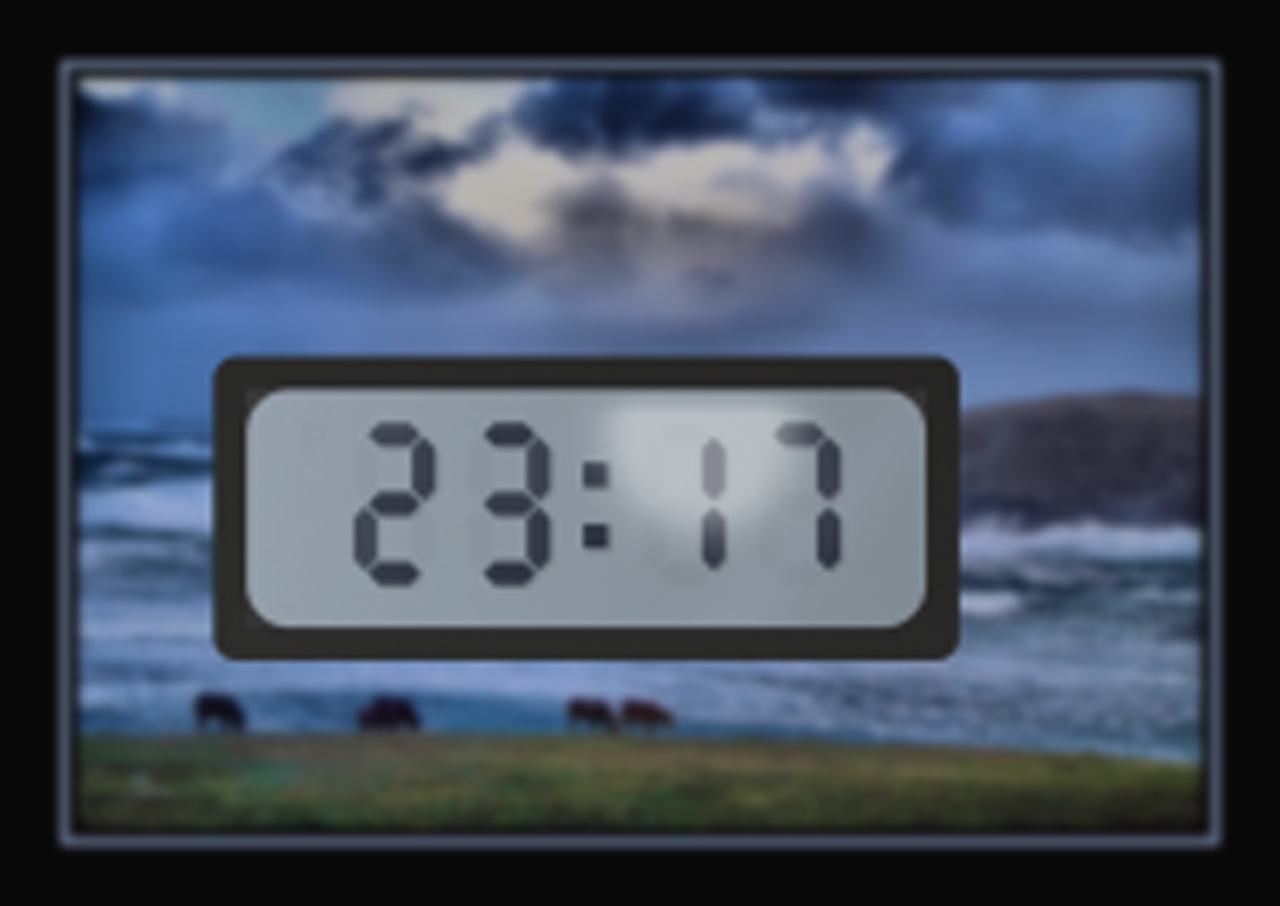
23:17
